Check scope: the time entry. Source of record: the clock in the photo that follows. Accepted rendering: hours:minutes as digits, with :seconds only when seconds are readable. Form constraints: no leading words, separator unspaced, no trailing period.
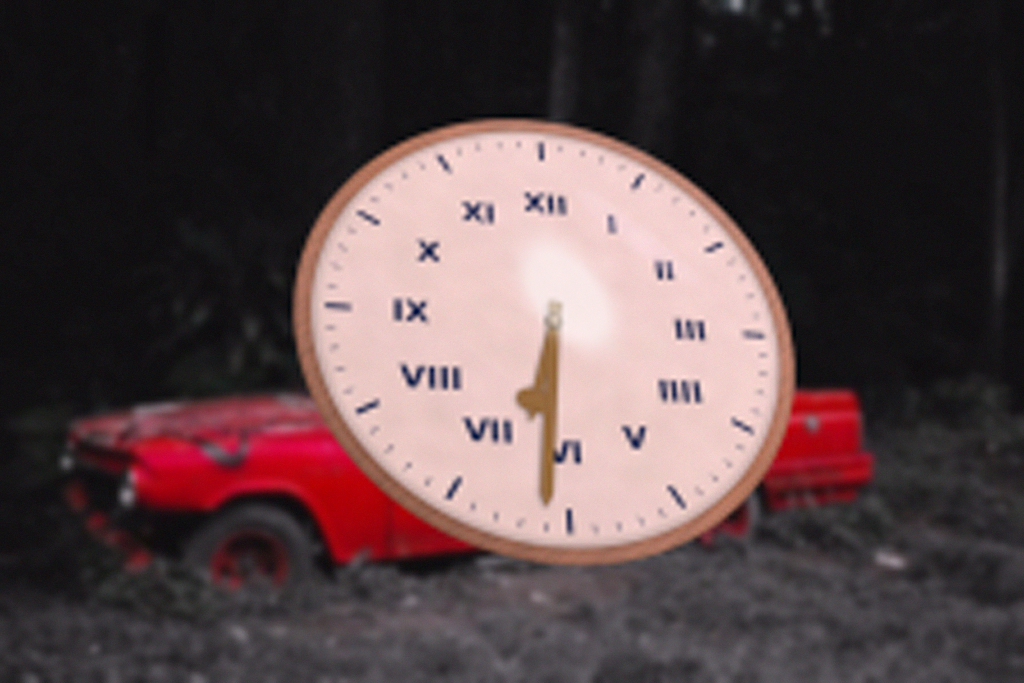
6:31
